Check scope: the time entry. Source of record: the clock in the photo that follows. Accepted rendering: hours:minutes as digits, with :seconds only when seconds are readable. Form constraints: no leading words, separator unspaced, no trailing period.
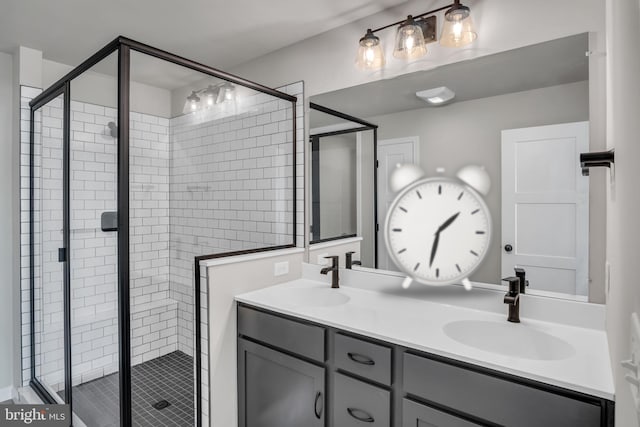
1:32
